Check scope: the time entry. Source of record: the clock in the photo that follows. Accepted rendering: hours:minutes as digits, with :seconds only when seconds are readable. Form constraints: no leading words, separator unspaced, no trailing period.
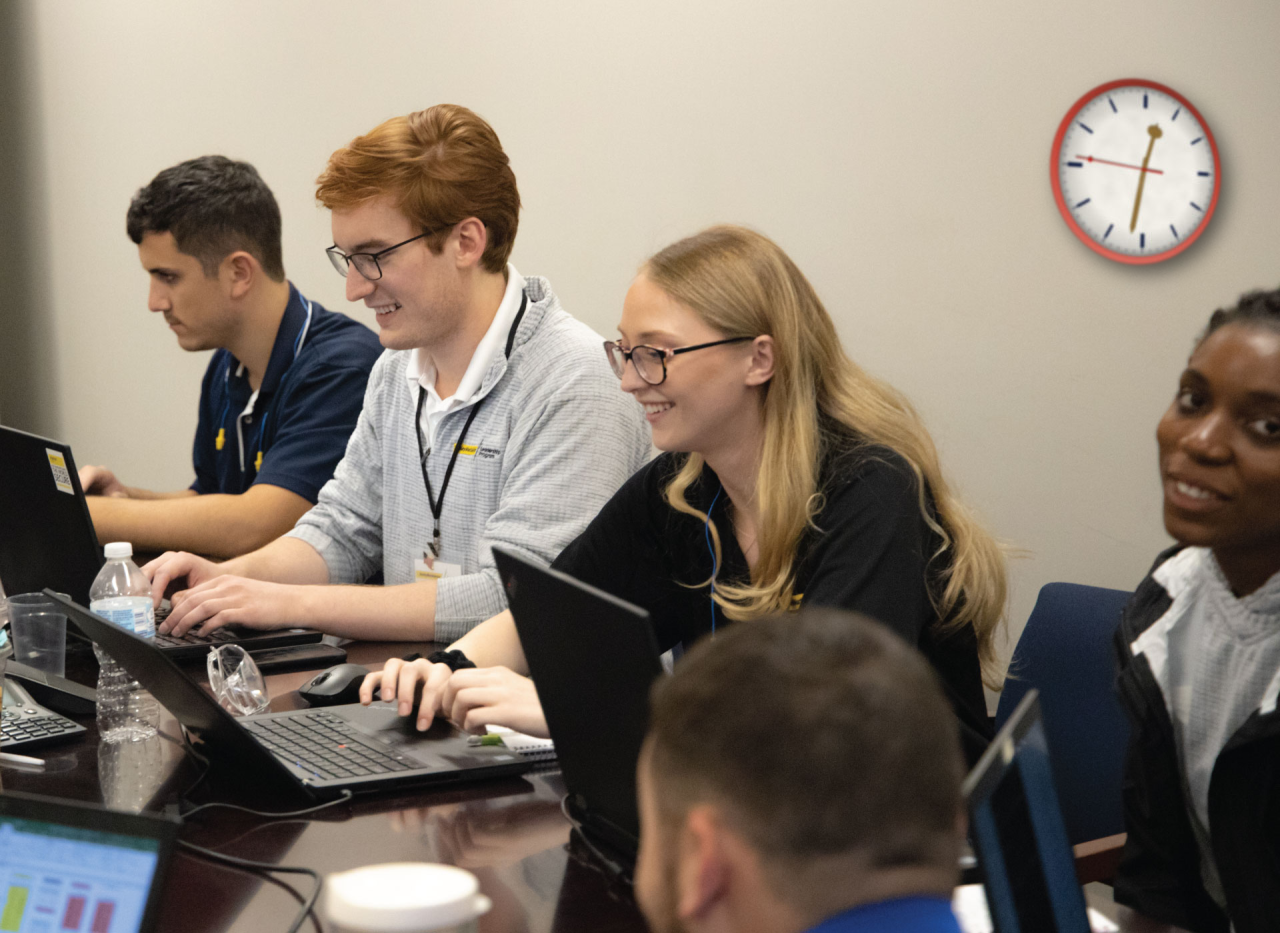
12:31:46
